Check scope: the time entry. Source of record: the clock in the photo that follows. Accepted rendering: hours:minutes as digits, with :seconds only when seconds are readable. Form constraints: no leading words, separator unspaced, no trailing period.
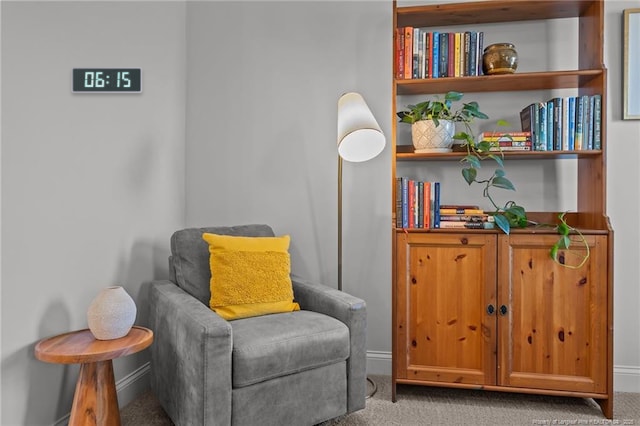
6:15
